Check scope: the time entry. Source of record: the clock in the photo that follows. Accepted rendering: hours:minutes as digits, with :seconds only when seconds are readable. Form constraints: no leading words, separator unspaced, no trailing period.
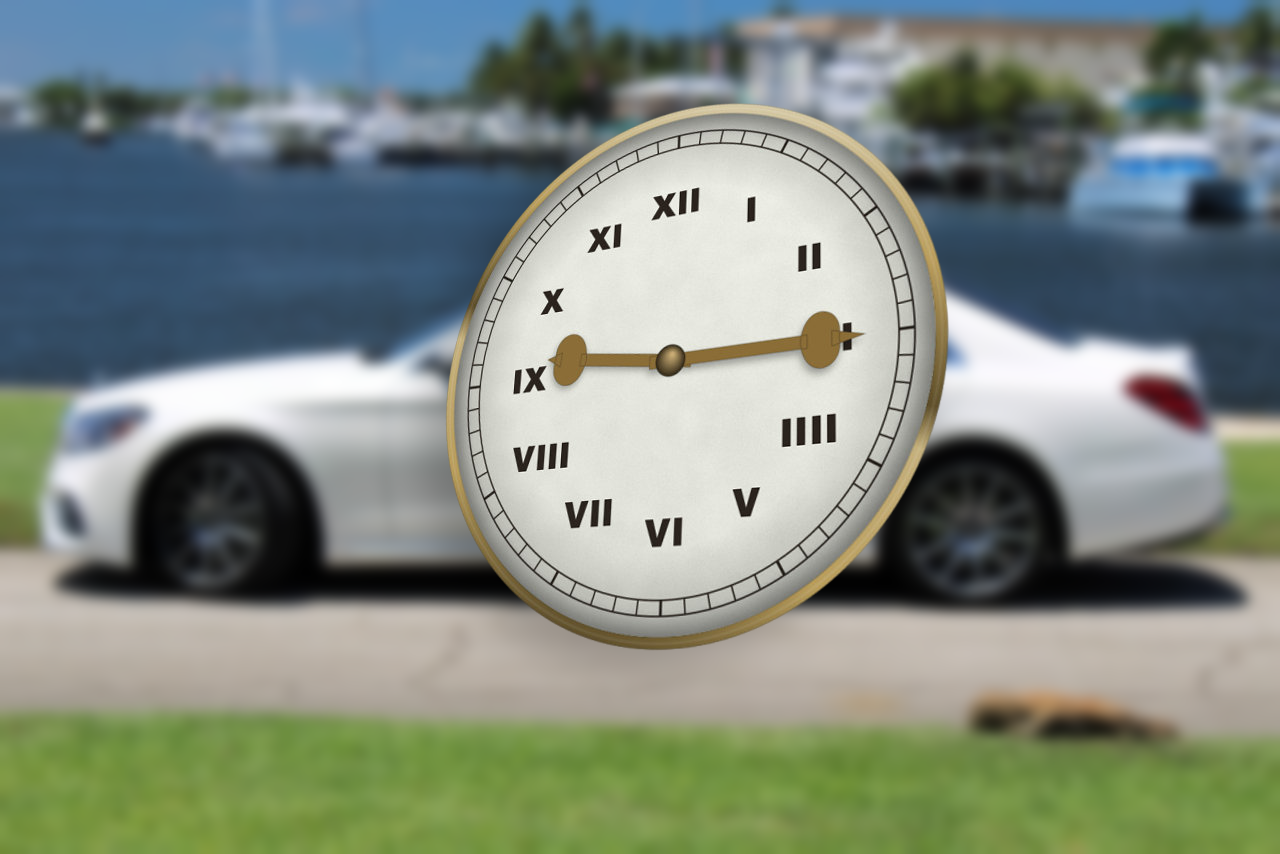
9:15
